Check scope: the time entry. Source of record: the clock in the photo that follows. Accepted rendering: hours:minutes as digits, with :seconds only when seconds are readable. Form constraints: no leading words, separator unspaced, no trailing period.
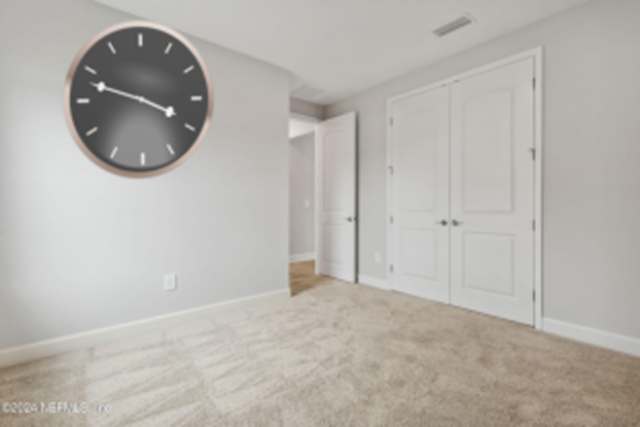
3:48
